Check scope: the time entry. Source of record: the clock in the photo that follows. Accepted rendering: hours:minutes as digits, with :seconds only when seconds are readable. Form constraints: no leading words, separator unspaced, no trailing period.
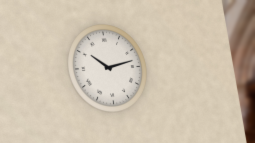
10:13
